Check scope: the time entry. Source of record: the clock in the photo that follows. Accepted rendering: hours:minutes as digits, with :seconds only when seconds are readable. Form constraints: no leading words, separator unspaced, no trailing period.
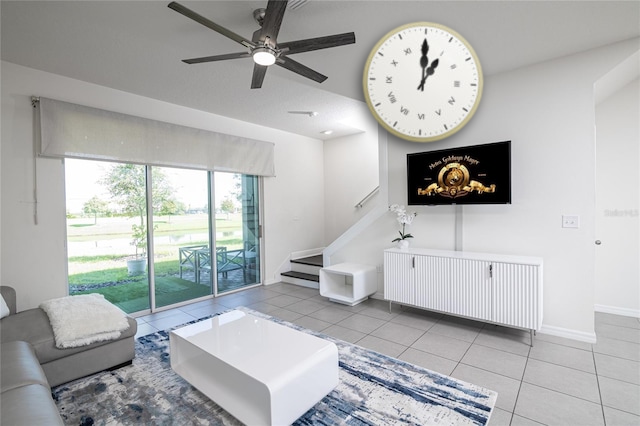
1:00
